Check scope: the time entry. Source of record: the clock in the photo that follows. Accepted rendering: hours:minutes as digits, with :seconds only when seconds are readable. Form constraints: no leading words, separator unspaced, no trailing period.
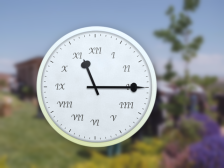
11:15
